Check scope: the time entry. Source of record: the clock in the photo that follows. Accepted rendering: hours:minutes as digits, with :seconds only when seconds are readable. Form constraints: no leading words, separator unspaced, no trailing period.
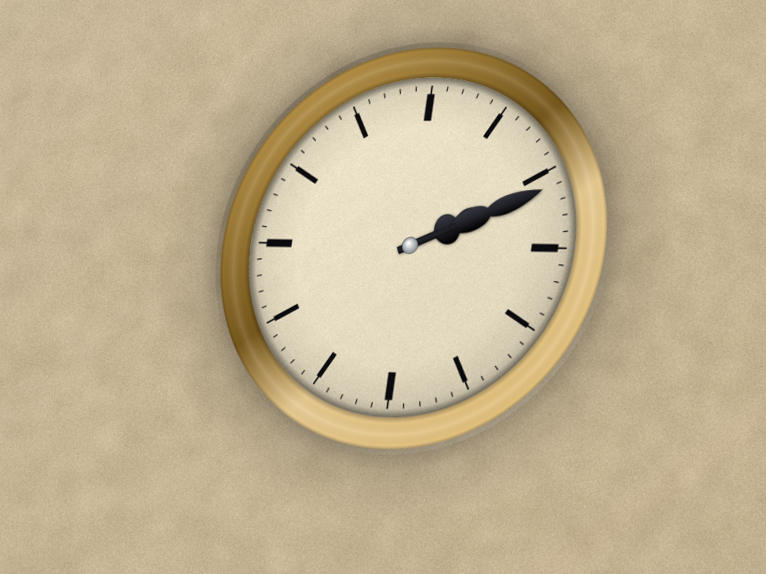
2:11
